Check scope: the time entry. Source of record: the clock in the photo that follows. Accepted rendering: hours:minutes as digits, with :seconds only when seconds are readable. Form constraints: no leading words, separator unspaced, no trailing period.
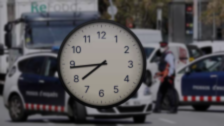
7:44
